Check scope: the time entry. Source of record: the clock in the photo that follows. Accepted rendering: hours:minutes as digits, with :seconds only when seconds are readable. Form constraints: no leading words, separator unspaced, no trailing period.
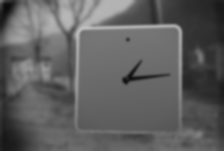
1:14
